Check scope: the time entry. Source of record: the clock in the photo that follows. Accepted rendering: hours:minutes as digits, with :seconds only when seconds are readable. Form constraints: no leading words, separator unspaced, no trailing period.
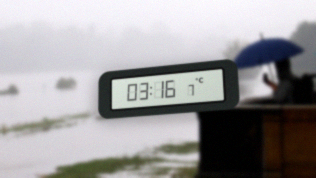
3:16
